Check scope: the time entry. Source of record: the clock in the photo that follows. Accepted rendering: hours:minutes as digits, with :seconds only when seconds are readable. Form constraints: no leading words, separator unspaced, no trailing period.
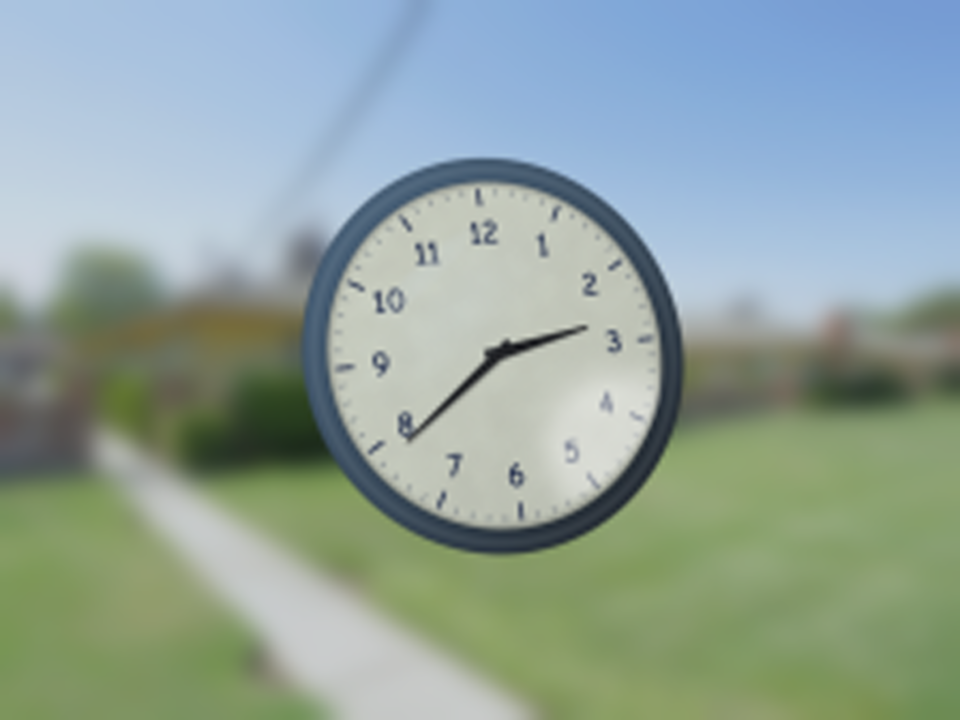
2:39
